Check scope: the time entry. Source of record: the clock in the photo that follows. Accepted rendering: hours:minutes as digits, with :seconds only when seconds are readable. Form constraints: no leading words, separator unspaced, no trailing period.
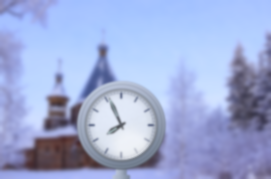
7:56
